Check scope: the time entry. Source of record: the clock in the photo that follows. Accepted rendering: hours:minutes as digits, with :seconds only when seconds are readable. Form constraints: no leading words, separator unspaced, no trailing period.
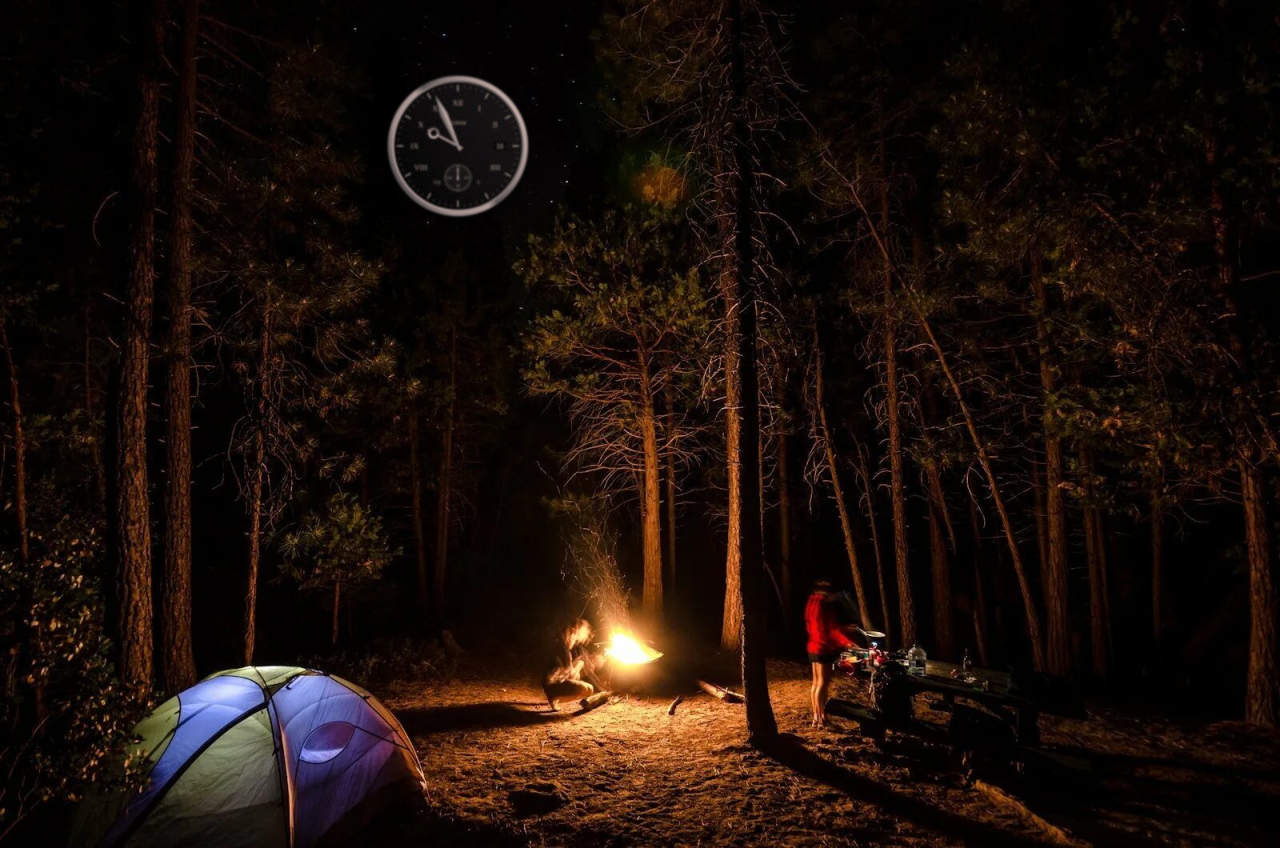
9:56
